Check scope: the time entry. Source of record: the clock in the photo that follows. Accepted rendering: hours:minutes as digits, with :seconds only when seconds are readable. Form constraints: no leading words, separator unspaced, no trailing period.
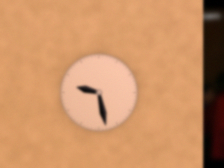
9:28
